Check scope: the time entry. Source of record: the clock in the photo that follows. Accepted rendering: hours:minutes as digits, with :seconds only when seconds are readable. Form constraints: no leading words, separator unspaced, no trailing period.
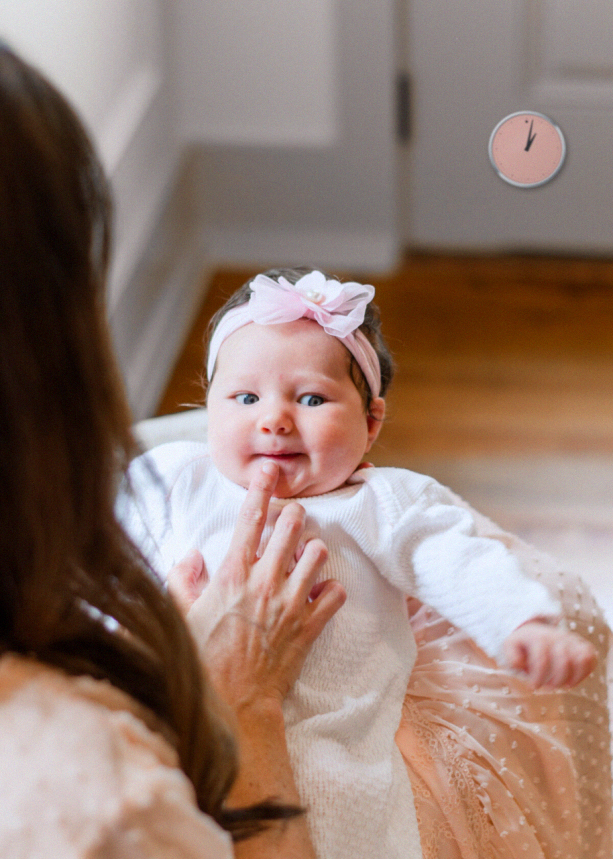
1:02
